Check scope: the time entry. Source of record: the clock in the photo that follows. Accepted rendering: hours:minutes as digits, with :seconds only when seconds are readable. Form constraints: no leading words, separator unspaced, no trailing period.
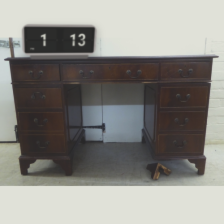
1:13
